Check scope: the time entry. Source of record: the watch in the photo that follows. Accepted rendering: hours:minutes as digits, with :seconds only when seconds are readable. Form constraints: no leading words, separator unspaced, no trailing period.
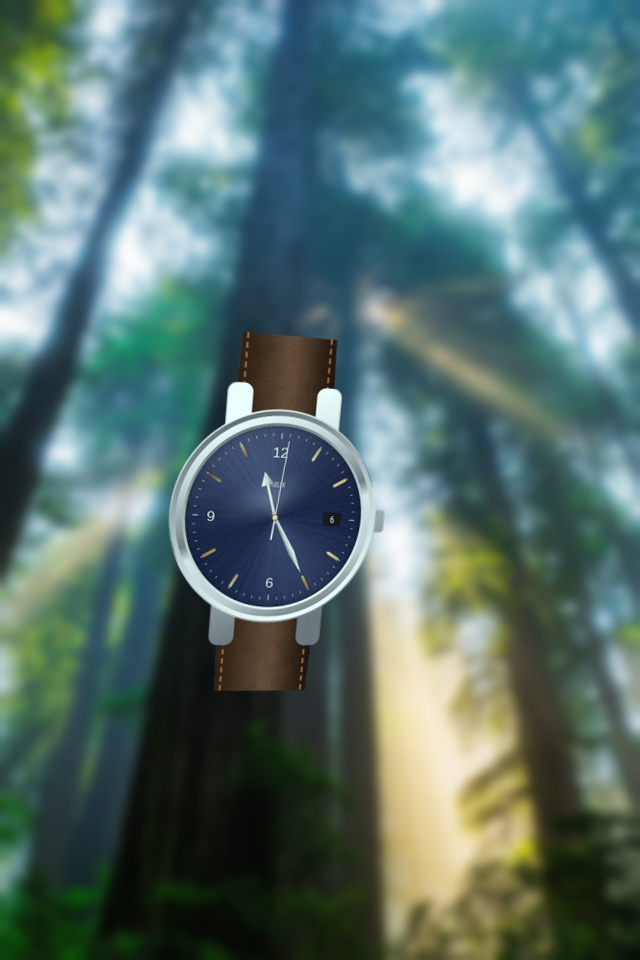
11:25:01
